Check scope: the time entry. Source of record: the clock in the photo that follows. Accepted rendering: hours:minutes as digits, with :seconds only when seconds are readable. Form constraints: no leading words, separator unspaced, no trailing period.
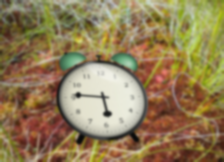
5:46
